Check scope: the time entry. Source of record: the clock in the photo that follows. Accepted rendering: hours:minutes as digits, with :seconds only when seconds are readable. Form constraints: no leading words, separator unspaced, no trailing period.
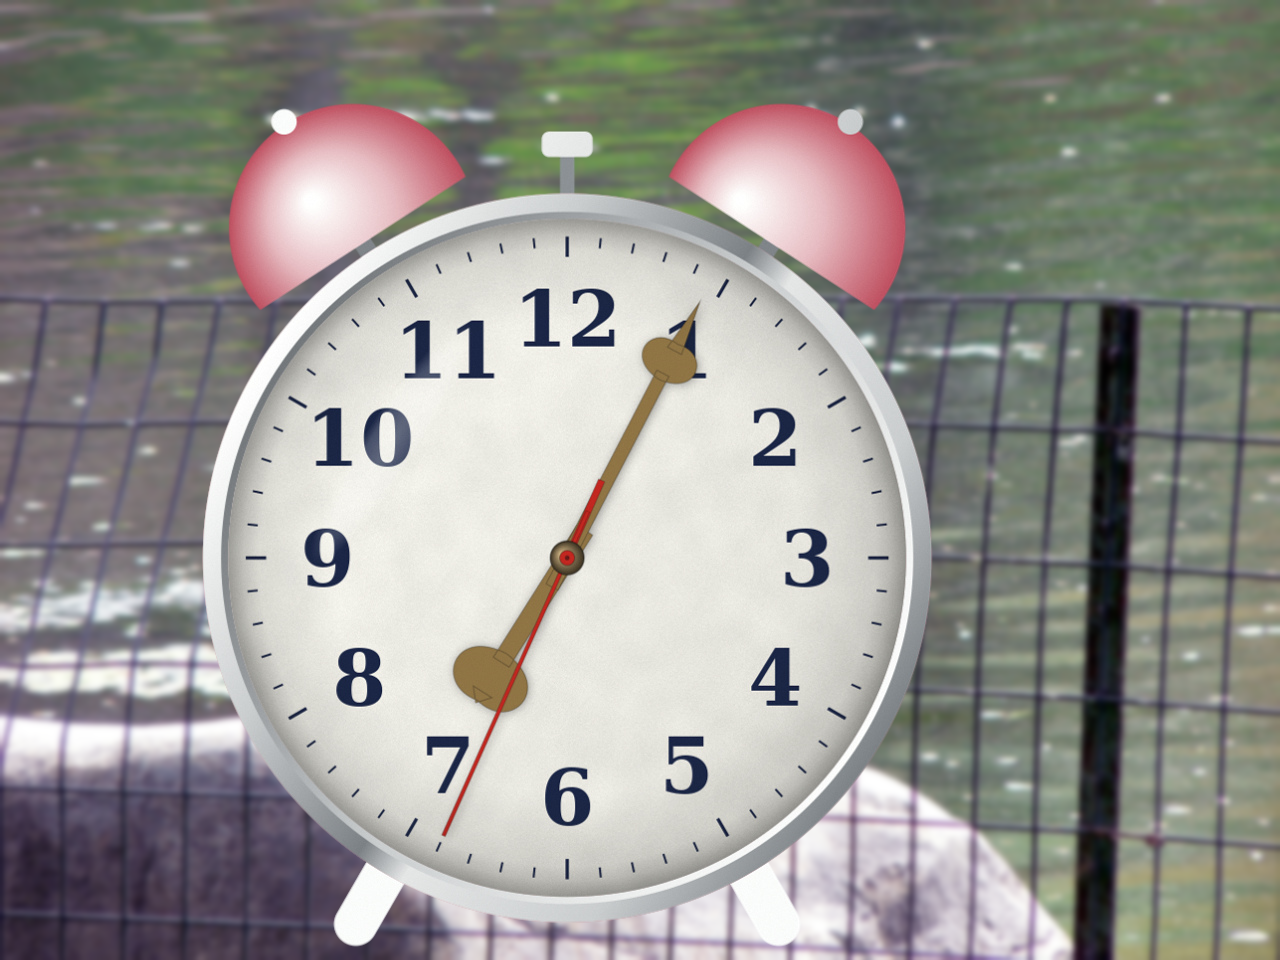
7:04:34
